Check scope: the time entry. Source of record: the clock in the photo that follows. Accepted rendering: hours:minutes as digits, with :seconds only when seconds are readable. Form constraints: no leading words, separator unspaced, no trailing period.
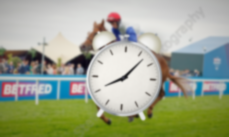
8:07
